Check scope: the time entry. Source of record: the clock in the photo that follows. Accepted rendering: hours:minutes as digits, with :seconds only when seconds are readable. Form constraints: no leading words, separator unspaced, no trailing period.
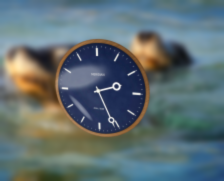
2:26
